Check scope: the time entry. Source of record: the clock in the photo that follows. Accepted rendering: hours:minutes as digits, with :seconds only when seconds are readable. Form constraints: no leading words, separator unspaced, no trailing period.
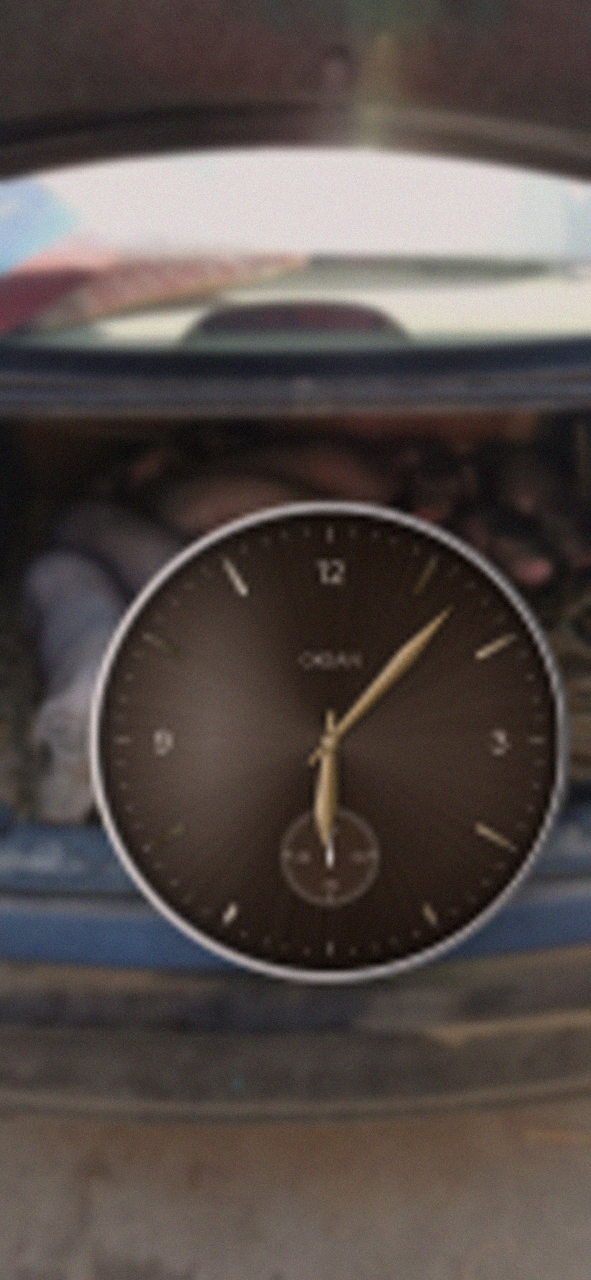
6:07
